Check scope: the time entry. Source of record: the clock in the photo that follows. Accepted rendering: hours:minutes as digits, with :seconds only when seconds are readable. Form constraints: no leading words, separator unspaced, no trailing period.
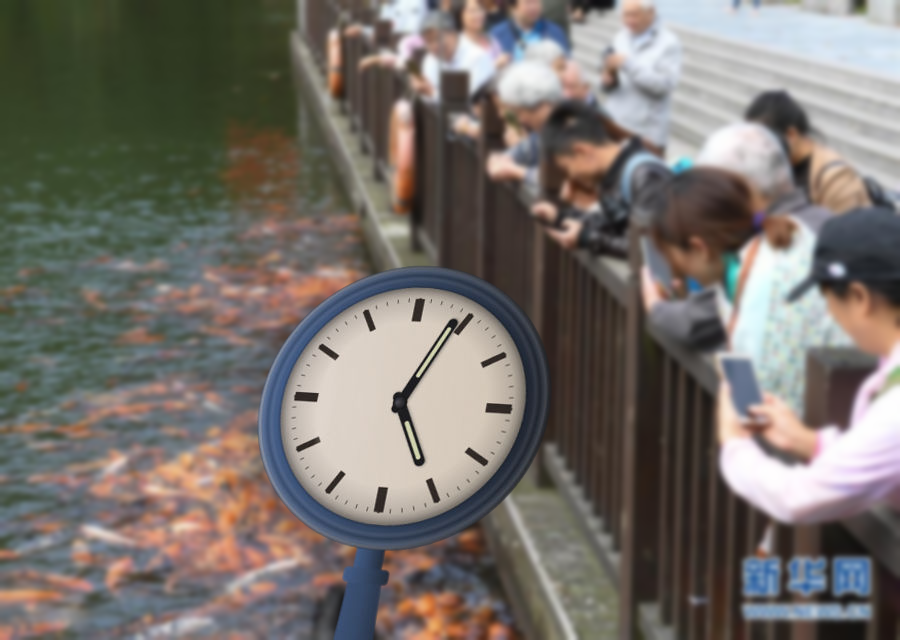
5:04
